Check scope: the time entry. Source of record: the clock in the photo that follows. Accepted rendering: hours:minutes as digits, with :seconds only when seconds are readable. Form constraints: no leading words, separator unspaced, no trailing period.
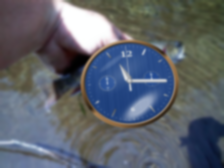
11:16
